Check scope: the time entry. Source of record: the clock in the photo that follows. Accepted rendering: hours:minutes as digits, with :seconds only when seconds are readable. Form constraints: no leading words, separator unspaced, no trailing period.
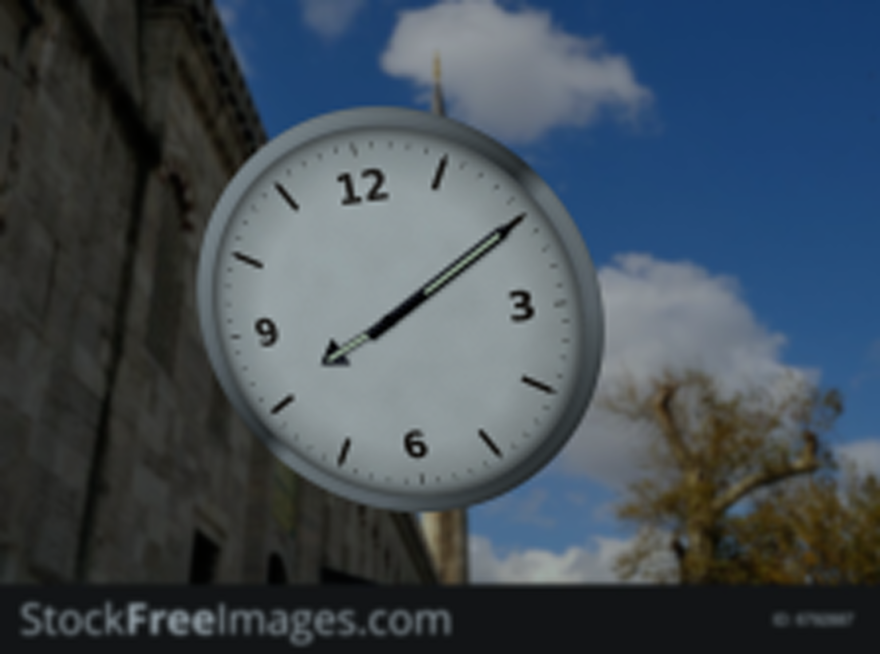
8:10
